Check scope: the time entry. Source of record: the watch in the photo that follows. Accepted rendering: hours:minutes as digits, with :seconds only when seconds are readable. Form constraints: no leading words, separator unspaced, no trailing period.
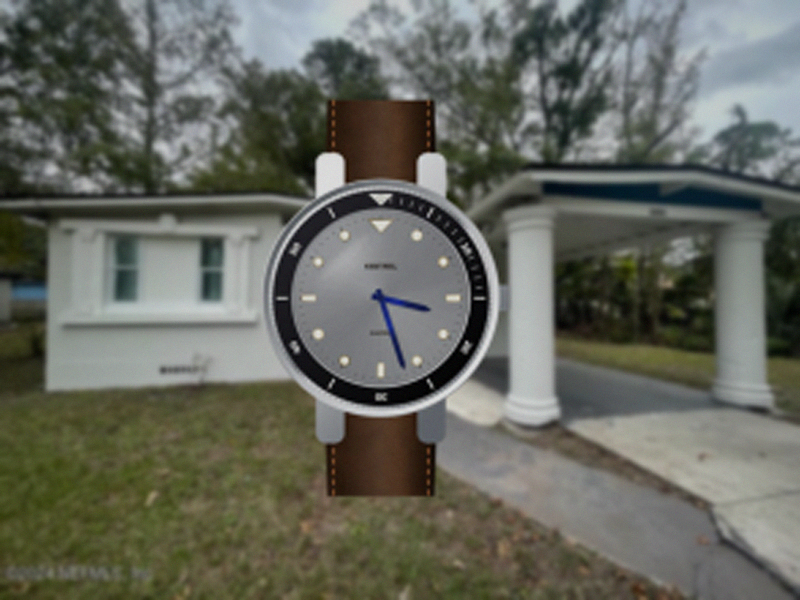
3:27
